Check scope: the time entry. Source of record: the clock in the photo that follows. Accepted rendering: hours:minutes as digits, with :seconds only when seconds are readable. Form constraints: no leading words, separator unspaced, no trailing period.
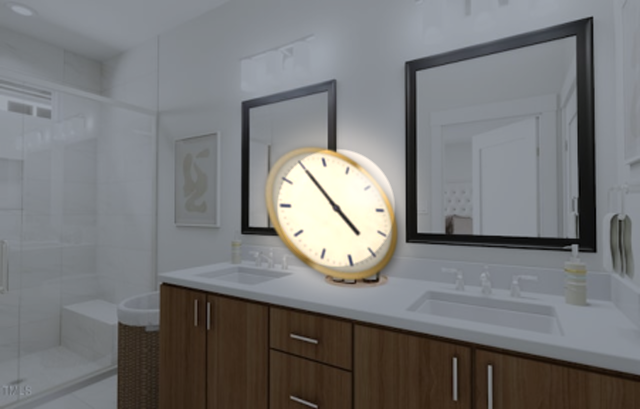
4:55
